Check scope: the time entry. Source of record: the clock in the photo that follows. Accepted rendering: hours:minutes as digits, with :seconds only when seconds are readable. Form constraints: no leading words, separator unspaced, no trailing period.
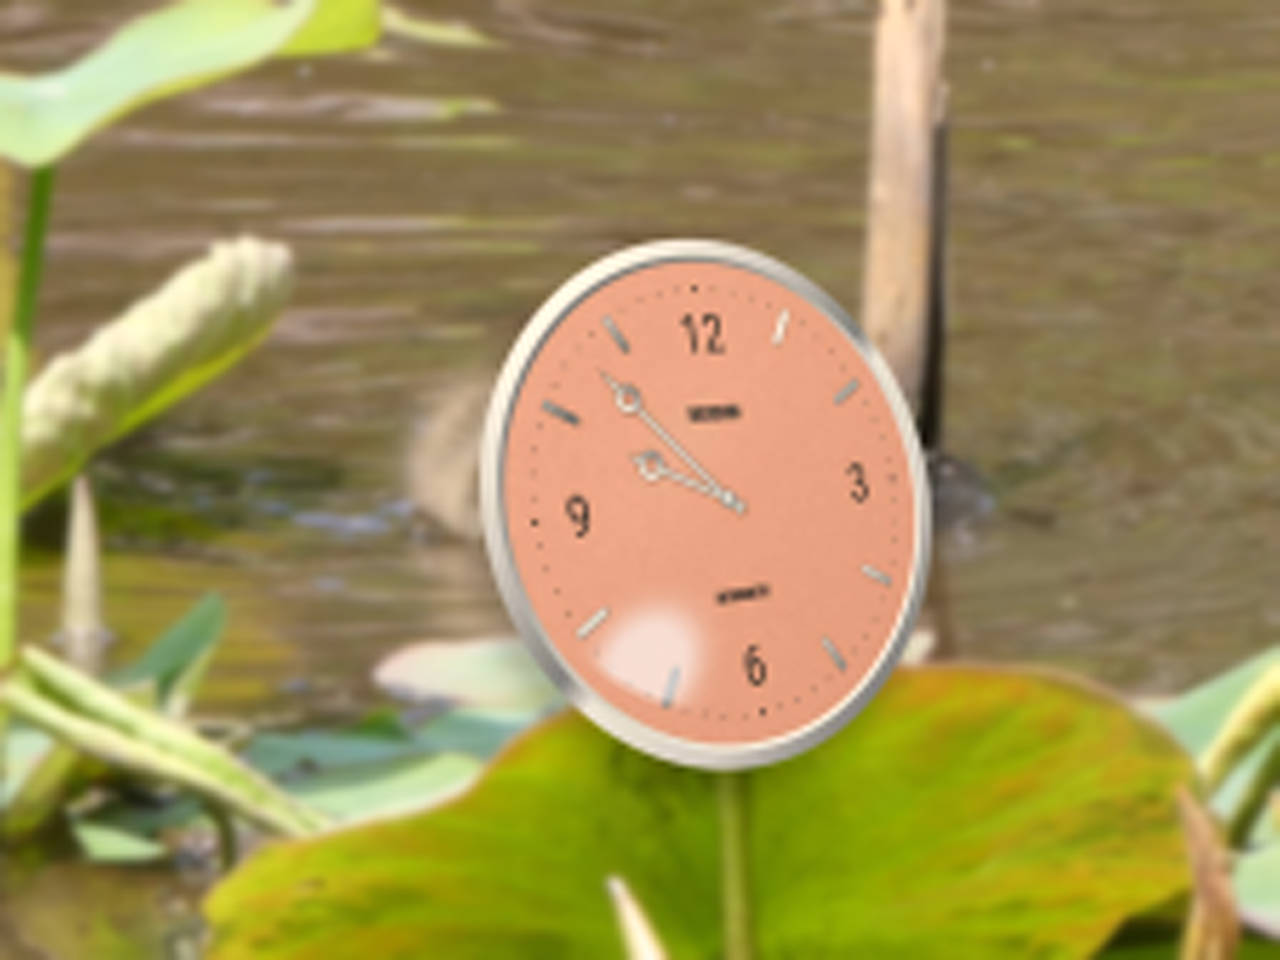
9:53
